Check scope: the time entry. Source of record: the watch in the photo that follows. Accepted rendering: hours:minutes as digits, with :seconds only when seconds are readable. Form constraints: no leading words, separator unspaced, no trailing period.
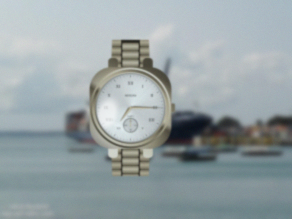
7:15
